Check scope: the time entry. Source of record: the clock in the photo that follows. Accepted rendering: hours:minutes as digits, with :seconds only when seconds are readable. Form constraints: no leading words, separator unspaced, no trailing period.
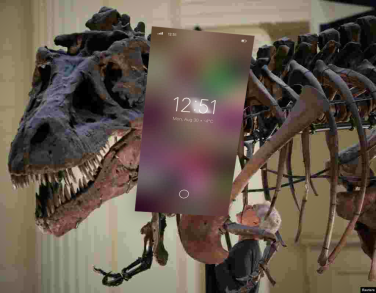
12:51
